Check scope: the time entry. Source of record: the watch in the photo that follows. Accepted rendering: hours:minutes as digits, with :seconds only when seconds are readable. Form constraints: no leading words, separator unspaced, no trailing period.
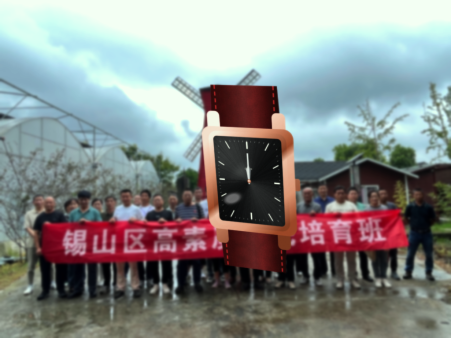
12:00
